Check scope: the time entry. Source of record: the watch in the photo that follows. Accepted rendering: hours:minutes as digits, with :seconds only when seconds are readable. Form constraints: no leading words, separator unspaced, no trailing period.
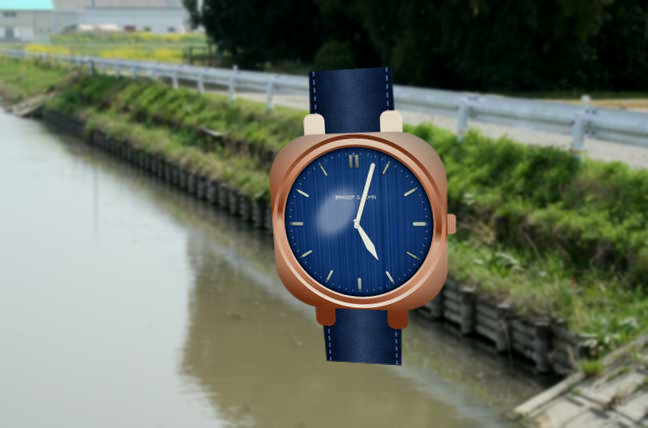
5:03
